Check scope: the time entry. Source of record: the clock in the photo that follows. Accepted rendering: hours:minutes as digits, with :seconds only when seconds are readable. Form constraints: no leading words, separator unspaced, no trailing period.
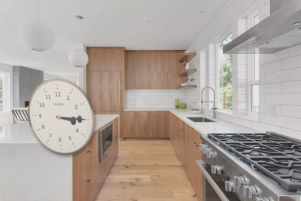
3:15
